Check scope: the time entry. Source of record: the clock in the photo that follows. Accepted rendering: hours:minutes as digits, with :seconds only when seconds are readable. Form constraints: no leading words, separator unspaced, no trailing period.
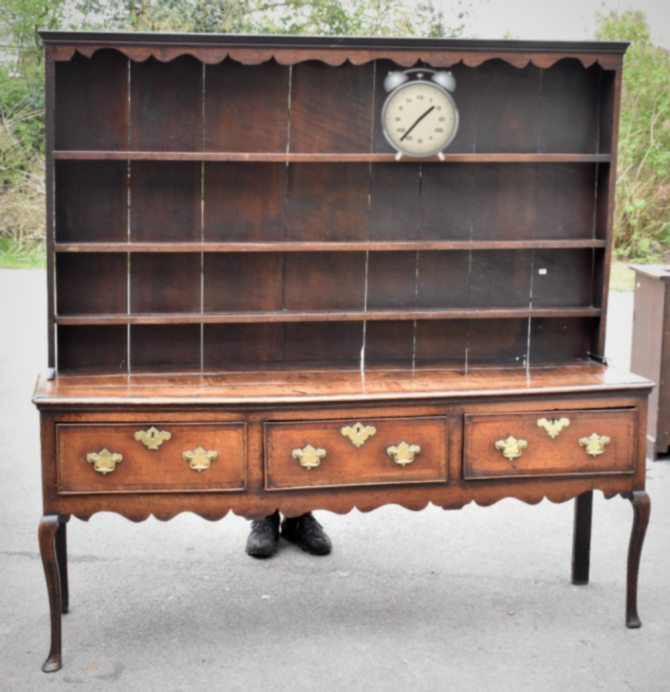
1:37
